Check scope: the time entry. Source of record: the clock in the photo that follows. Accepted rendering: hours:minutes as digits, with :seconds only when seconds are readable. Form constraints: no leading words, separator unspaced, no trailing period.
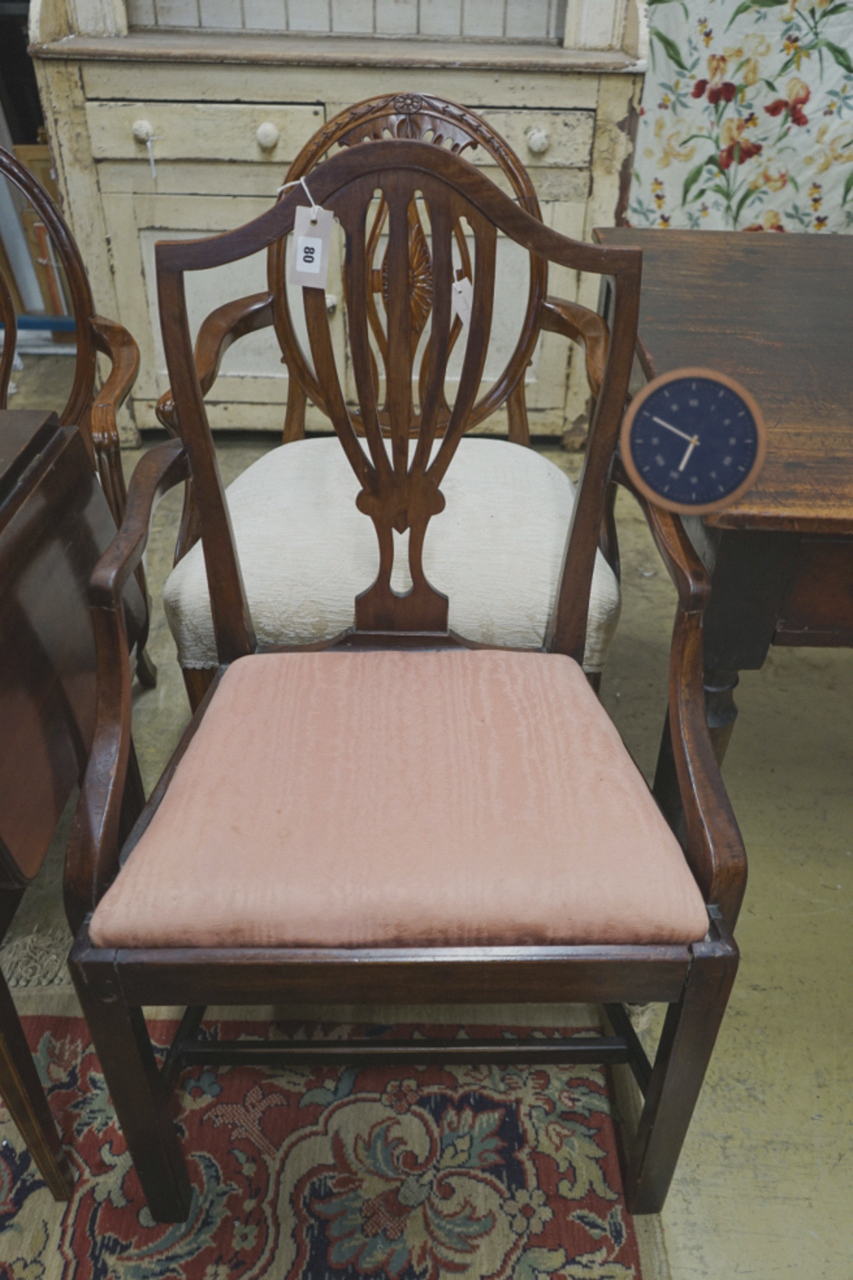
6:50
